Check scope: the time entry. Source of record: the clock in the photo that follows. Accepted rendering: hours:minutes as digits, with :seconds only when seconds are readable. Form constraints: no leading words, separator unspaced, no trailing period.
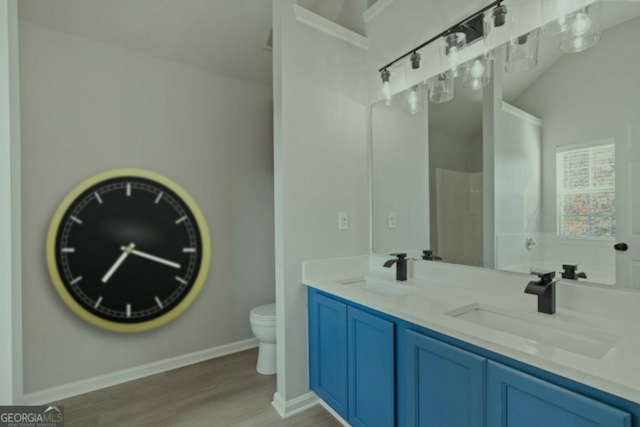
7:18
